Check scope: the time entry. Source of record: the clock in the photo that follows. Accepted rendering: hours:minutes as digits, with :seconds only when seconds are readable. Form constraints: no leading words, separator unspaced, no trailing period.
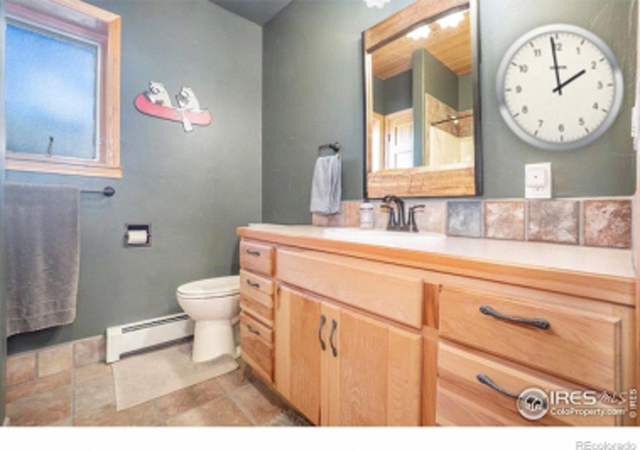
1:59
